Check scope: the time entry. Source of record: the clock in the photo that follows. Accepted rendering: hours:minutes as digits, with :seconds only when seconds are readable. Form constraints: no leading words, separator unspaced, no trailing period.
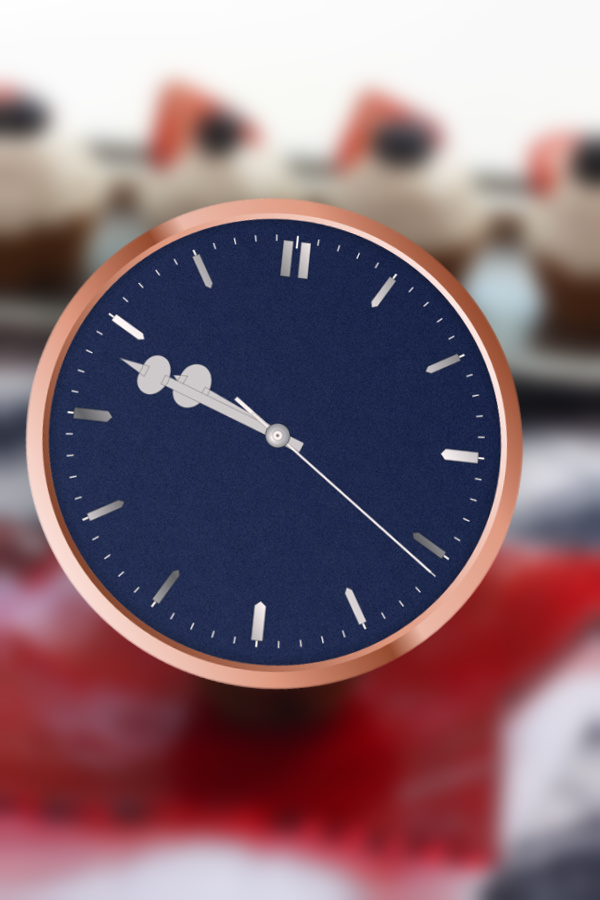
9:48:21
